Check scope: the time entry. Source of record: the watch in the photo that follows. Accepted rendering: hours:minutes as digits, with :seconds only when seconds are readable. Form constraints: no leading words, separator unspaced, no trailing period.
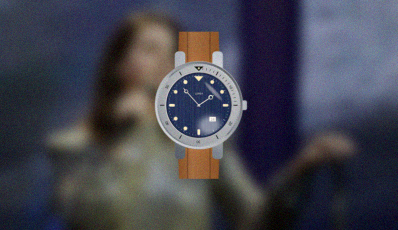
1:53
